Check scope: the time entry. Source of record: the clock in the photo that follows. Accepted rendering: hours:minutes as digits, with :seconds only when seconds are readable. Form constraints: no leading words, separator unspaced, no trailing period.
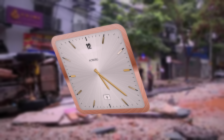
5:23
